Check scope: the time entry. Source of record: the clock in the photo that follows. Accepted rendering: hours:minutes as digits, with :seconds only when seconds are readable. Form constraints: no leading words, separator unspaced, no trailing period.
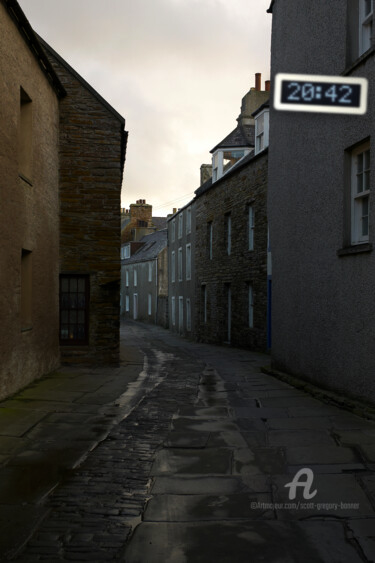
20:42
